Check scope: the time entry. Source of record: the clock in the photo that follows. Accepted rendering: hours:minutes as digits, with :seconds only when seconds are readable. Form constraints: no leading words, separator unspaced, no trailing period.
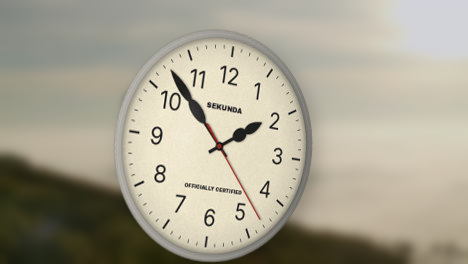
1:52:23
